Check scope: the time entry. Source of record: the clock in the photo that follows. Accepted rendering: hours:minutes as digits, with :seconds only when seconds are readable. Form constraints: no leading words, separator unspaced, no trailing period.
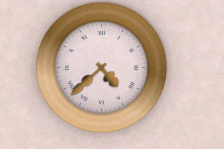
4:38
